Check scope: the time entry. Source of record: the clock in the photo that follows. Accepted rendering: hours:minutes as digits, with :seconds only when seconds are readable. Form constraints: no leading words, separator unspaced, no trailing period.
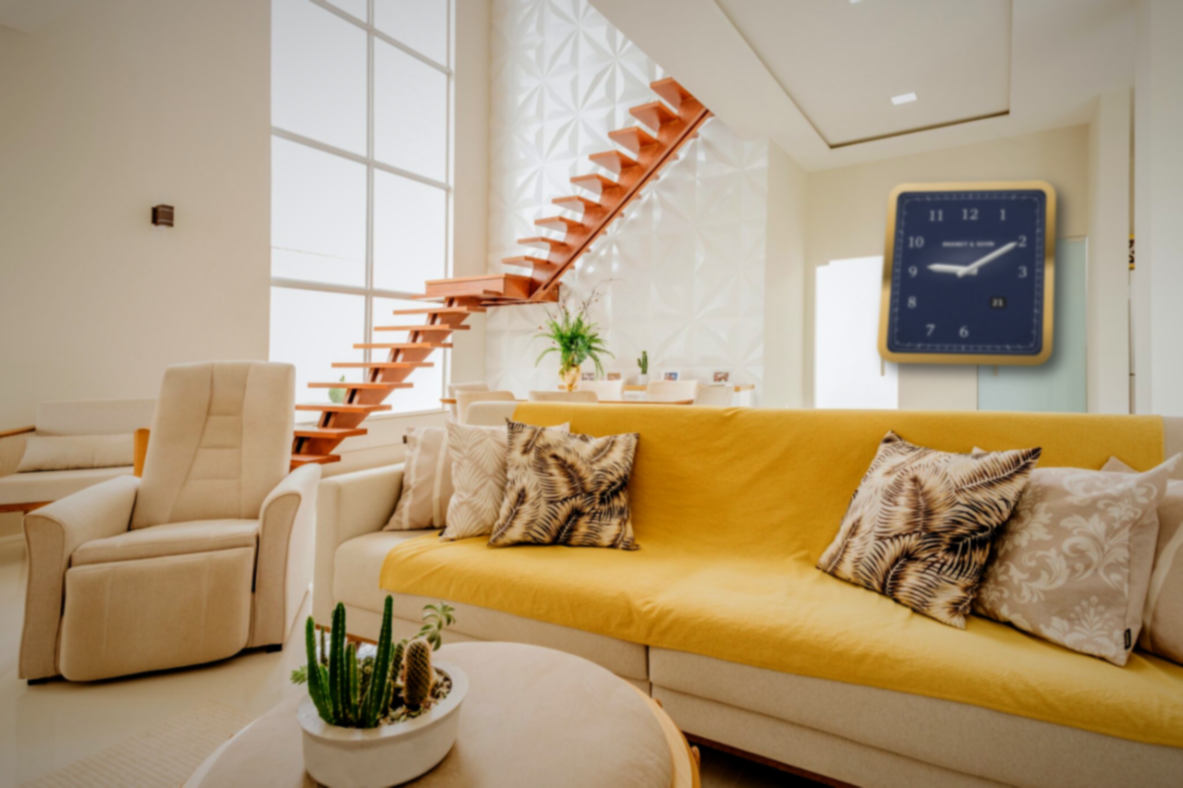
9:10
